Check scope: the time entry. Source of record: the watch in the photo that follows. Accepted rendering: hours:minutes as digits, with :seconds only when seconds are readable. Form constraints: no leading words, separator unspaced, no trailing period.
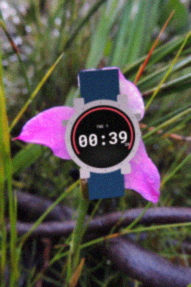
0:39
